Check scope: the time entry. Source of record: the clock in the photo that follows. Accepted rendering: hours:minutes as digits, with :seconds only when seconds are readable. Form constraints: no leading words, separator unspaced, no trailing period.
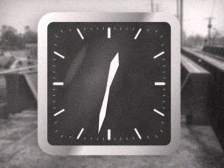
12:32
